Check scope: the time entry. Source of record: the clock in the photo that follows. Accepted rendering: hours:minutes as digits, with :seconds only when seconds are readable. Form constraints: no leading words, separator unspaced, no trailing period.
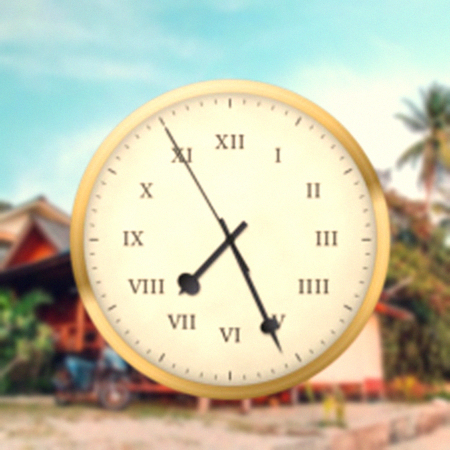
7:25:55
